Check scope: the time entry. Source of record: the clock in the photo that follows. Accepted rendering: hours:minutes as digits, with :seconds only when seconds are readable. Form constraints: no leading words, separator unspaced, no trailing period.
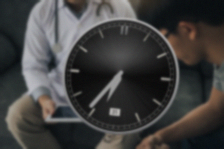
6:36
